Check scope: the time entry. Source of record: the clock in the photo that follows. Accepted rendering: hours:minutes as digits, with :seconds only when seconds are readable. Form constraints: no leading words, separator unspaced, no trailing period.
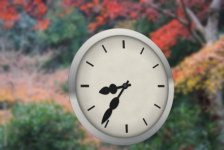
8:36
